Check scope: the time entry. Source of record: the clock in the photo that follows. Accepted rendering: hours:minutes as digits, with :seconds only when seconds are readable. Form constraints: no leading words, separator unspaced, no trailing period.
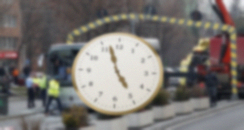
4:57
